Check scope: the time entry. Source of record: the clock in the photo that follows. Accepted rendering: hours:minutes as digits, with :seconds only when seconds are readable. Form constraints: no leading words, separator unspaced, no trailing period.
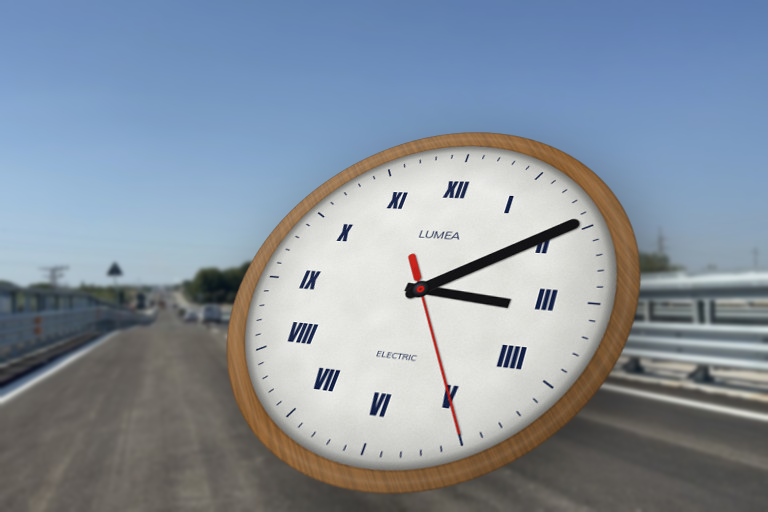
3:09:25
